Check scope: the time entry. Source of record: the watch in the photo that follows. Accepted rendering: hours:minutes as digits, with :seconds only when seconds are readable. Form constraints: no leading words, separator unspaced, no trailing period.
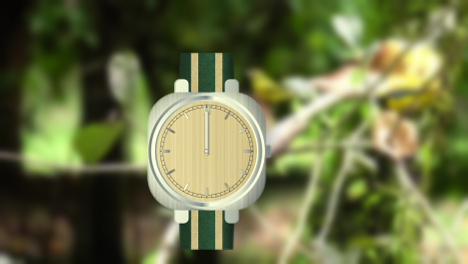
12:00
